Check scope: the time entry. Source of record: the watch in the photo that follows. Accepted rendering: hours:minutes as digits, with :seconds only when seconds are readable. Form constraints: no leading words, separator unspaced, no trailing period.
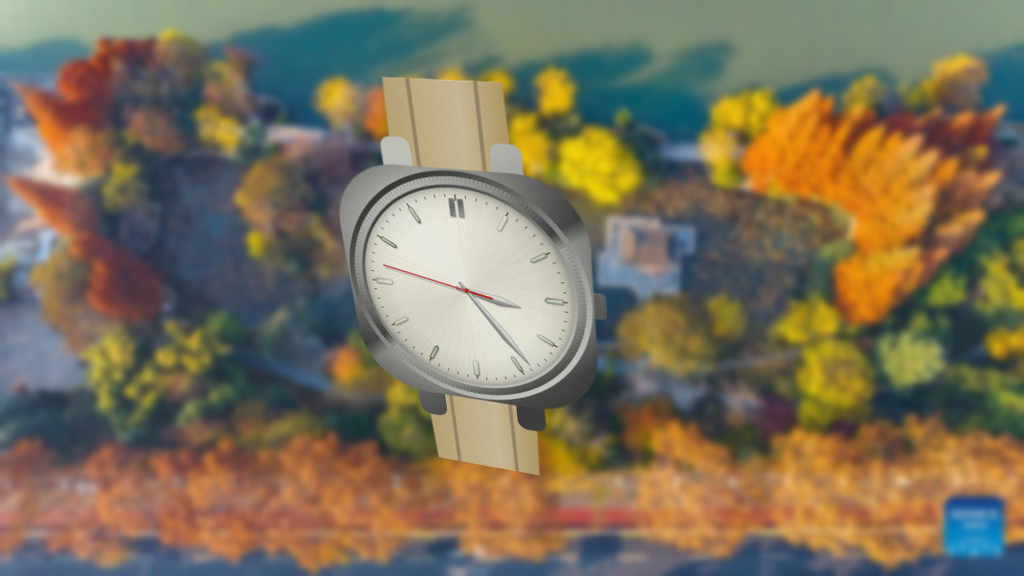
3:23:47
